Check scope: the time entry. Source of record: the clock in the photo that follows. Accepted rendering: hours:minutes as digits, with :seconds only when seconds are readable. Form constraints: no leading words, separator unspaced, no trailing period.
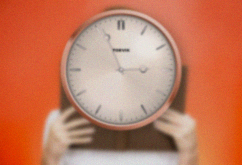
2:56
